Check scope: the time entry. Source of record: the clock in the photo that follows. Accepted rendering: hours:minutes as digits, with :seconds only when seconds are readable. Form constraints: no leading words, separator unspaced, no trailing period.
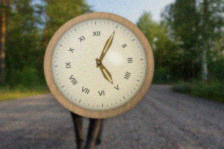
5:05
